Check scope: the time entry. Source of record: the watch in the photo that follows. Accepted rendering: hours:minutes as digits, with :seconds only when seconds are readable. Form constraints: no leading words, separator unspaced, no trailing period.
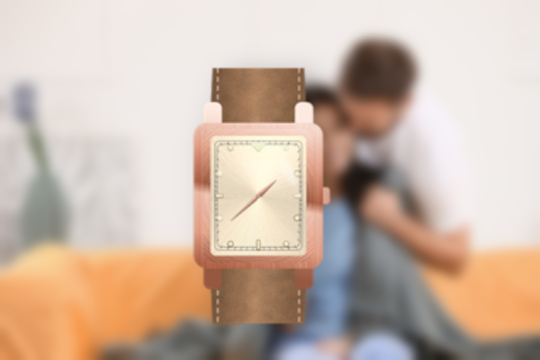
1:38
